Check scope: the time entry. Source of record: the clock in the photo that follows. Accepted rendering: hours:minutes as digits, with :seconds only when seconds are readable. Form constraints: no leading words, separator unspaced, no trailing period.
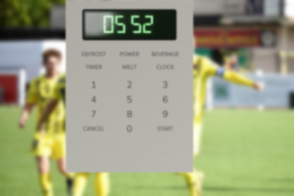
5:52
